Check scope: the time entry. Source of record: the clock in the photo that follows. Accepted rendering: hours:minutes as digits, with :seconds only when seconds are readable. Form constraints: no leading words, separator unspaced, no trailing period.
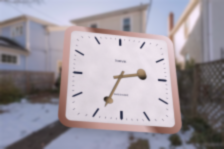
2:34
